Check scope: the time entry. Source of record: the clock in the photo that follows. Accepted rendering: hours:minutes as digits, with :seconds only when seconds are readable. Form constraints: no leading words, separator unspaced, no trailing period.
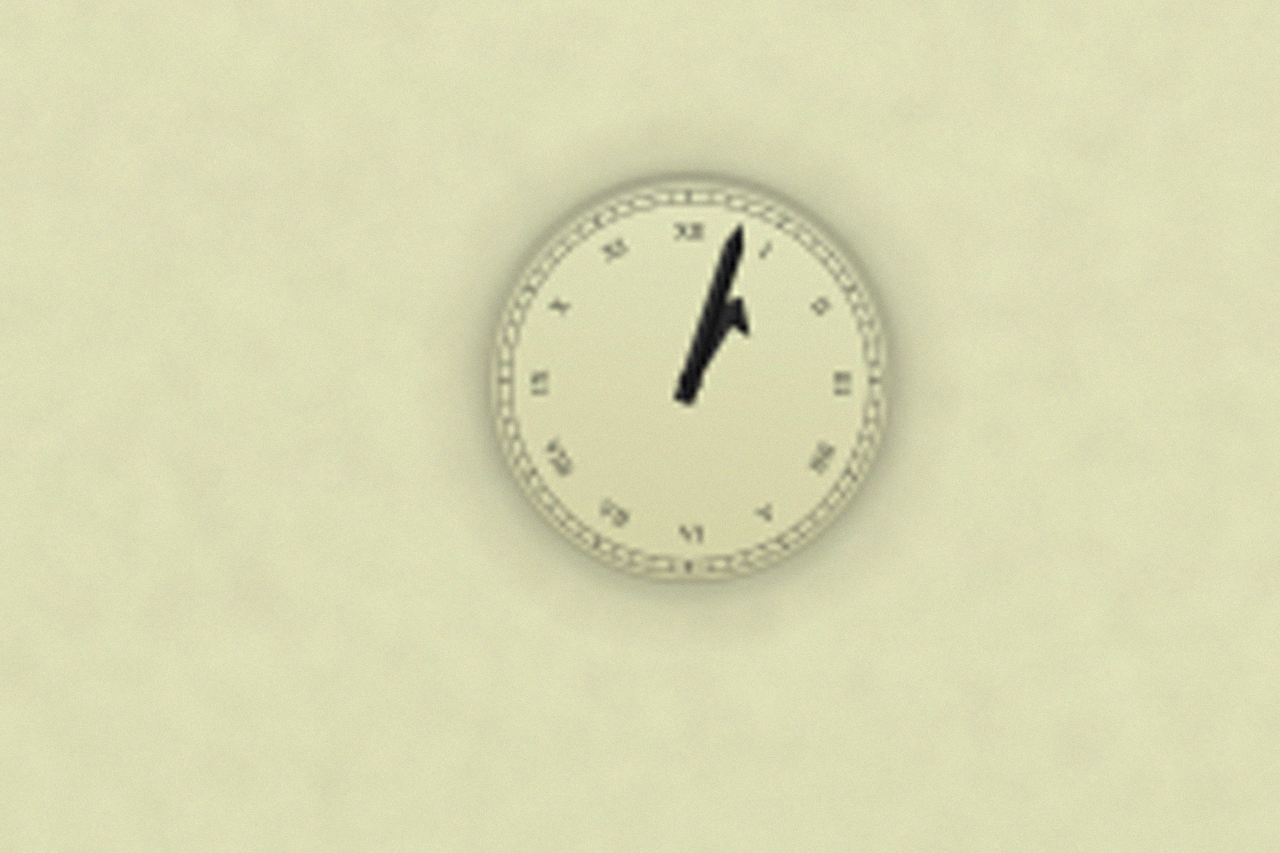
1:03
